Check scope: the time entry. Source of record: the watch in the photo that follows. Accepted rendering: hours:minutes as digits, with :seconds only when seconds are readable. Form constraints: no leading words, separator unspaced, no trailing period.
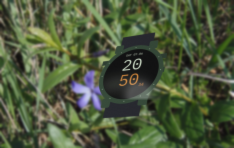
20:50
